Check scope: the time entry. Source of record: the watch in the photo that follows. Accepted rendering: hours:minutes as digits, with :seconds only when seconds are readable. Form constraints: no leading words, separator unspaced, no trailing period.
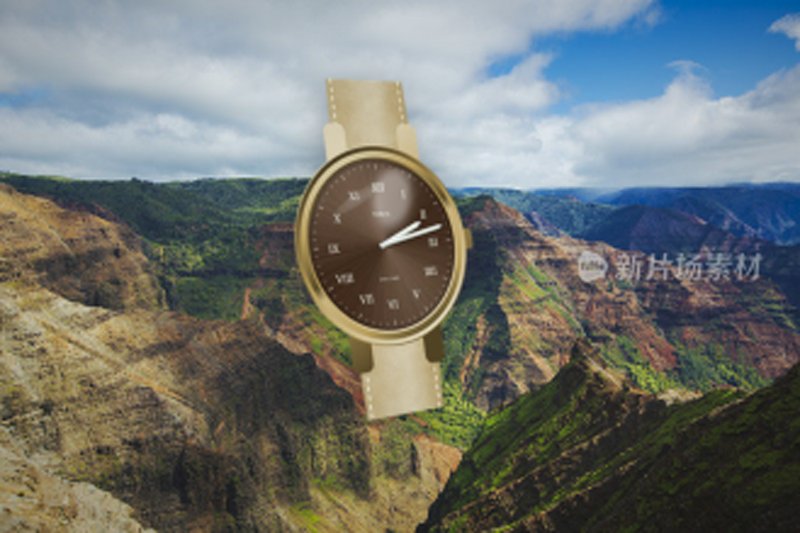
2:13
